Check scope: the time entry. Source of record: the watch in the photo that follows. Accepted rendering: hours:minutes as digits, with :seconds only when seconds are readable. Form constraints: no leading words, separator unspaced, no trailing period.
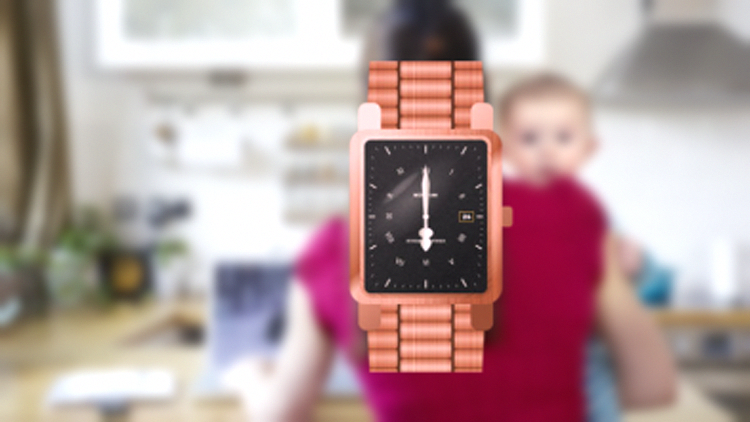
6:00
